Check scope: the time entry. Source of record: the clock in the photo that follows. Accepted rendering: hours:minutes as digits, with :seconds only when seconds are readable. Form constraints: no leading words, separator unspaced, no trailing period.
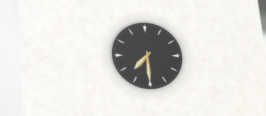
7:30
